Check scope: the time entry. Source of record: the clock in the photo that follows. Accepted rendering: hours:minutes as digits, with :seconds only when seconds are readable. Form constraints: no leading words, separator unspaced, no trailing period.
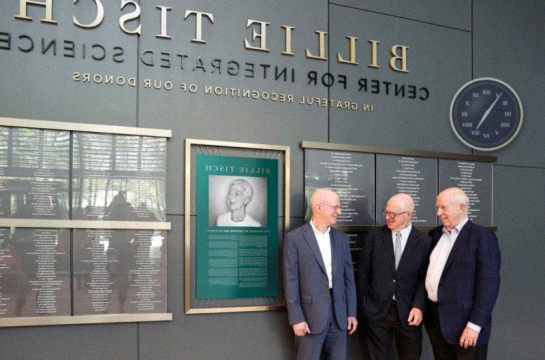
7:06
